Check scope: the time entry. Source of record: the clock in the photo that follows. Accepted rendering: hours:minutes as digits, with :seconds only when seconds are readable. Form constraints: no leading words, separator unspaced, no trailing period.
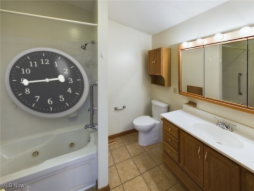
2:44
